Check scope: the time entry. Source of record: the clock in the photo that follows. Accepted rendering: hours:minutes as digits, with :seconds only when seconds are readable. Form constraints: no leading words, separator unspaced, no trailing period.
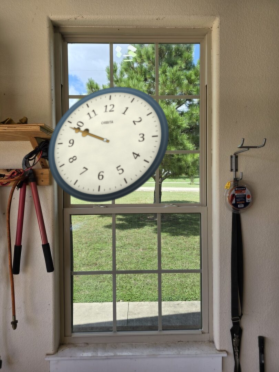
9:49
